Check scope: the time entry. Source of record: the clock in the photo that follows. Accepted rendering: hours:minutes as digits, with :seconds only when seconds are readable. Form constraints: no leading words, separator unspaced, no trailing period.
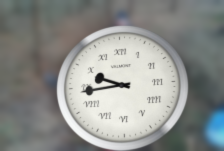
9:44
